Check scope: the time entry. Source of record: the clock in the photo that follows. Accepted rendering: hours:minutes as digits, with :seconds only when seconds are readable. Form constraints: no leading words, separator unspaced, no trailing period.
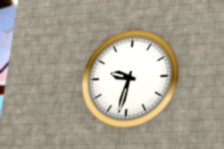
9:32
